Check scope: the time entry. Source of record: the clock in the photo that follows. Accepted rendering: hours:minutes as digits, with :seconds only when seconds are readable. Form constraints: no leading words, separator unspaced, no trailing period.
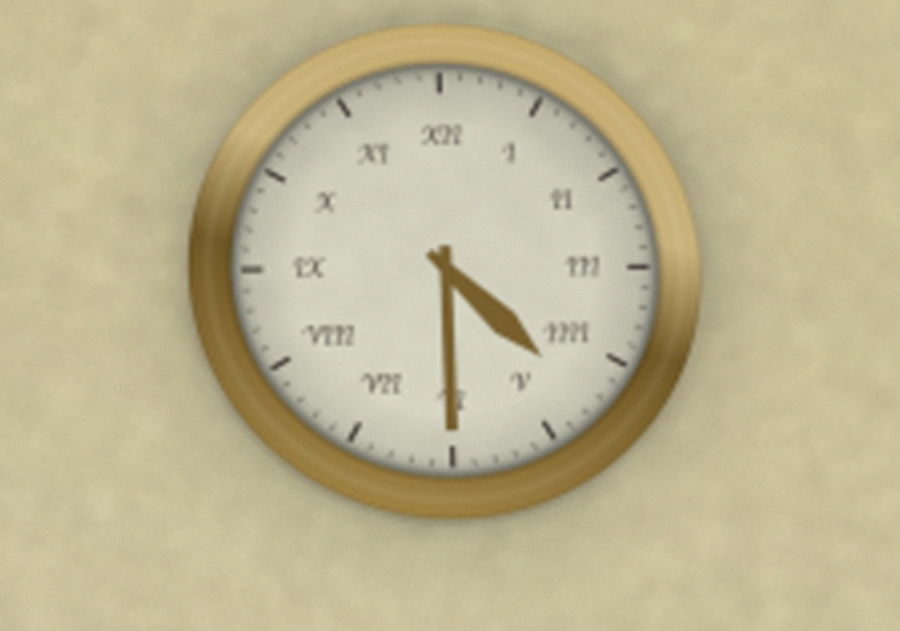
4:30
